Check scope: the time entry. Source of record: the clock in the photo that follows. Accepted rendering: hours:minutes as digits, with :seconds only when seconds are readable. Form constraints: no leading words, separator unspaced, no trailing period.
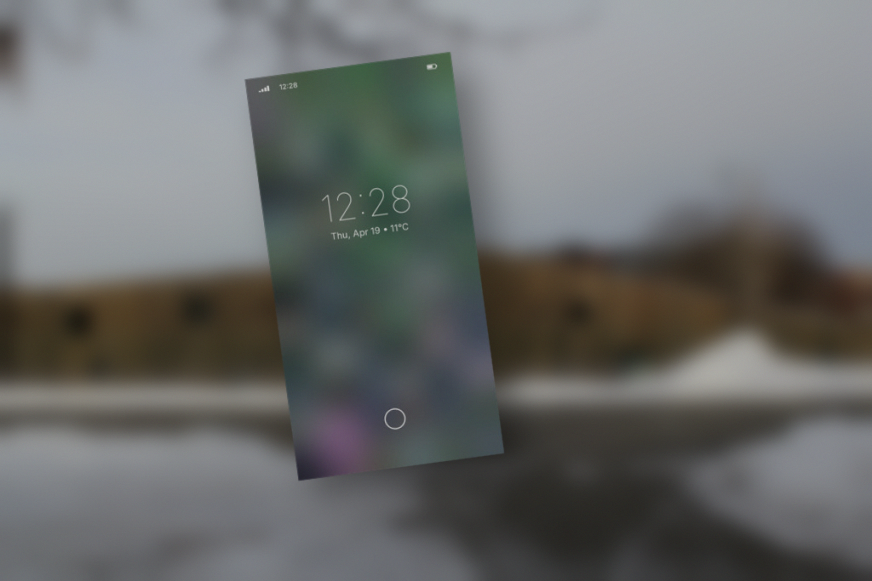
12:28
